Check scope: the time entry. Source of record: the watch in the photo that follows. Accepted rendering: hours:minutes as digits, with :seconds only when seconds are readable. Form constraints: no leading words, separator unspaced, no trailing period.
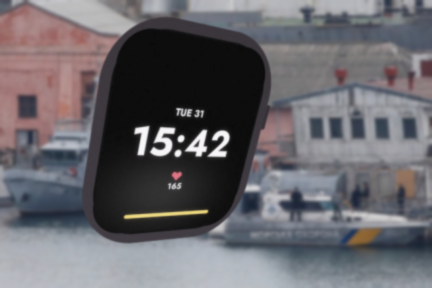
15:42
